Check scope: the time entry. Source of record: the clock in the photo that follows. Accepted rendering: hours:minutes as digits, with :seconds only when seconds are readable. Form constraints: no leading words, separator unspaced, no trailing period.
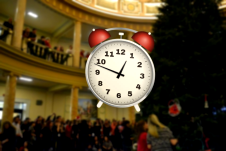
12:48
